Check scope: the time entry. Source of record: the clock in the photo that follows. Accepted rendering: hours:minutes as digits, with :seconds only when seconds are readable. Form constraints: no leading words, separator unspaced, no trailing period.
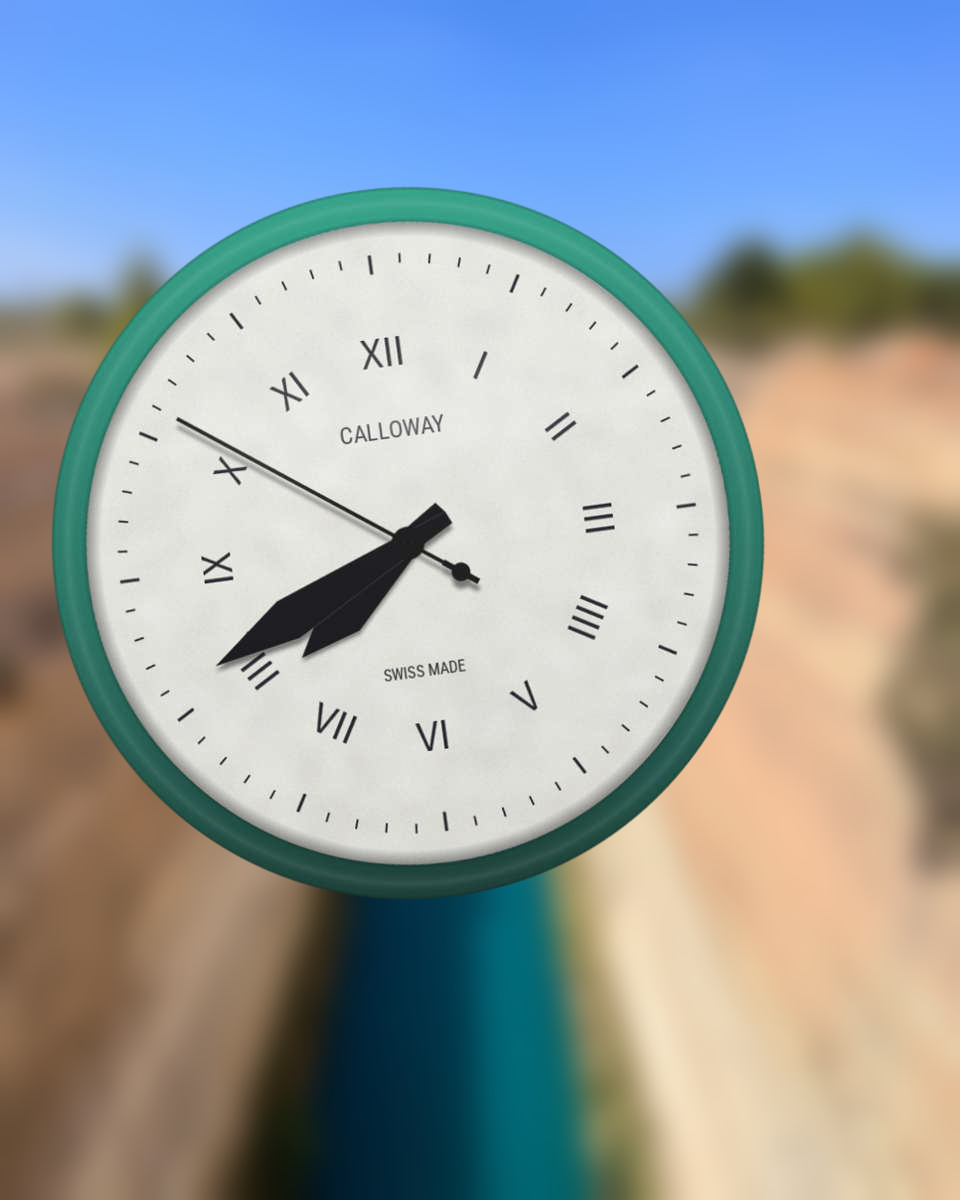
7:40:51
